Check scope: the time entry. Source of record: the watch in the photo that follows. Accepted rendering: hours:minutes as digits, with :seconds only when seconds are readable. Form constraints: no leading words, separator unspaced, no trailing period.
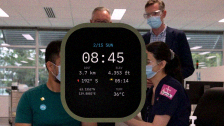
8:45
